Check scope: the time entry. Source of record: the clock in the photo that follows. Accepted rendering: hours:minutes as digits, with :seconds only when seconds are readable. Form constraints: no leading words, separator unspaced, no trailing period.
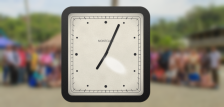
7:04
